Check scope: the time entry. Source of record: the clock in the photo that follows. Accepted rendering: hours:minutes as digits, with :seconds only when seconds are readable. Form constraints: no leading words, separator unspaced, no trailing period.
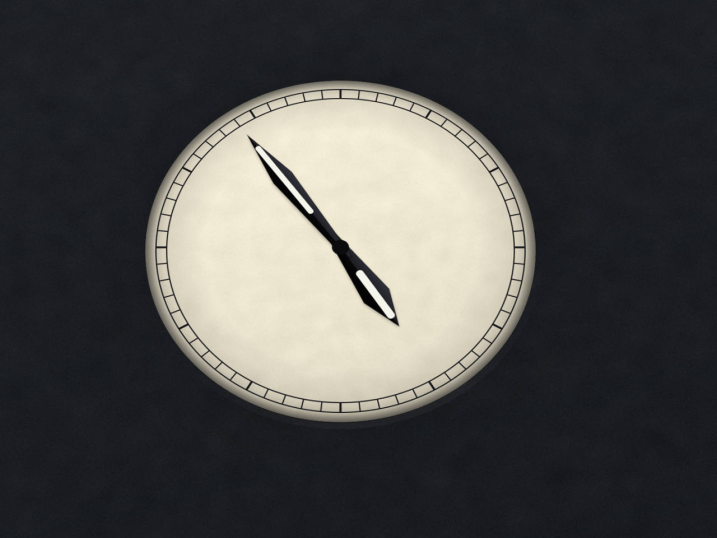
4:54
